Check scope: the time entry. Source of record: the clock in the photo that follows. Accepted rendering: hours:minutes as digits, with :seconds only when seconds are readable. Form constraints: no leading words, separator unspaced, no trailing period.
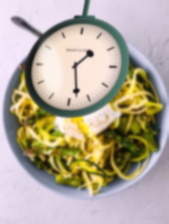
1:28
